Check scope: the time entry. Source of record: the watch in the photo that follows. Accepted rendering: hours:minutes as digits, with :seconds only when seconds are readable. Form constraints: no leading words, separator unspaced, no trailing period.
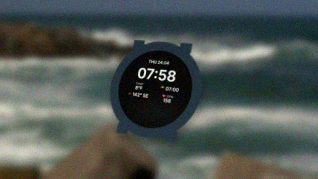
7:58
